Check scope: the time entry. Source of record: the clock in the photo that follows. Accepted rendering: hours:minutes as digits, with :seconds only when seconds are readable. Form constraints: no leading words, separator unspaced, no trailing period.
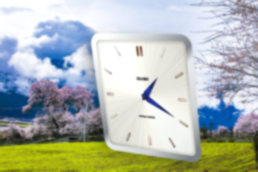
1:20
